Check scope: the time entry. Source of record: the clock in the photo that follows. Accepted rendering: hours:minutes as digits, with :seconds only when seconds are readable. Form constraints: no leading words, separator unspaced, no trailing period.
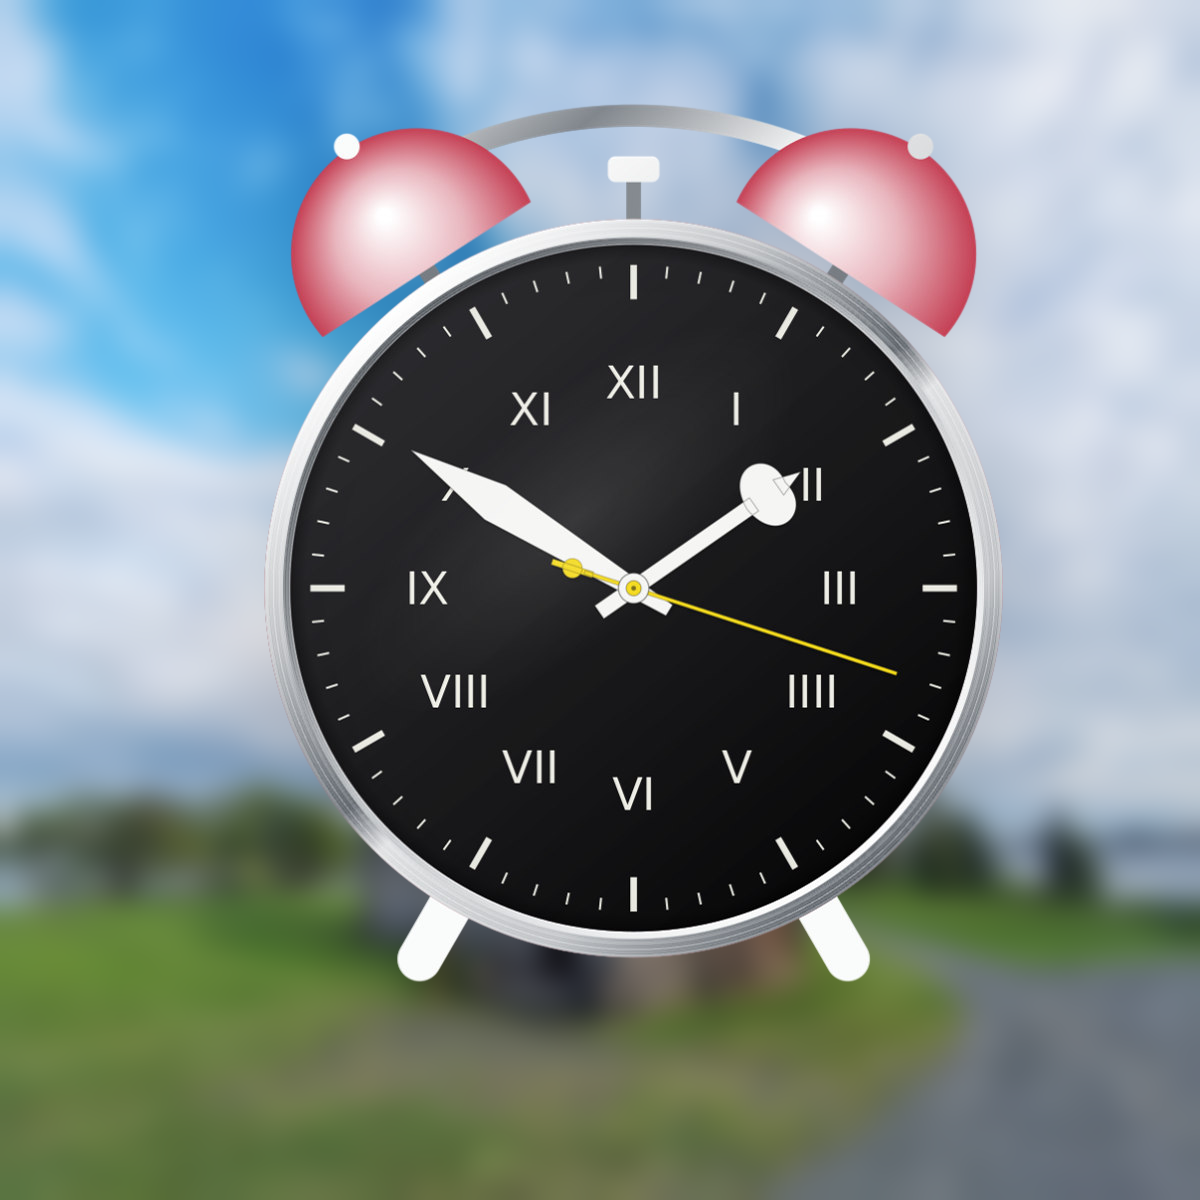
1:50:18
